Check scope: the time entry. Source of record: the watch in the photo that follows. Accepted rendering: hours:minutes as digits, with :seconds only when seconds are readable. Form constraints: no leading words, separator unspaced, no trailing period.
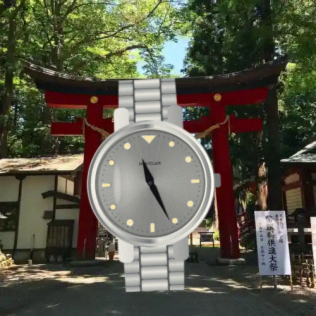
11:26
